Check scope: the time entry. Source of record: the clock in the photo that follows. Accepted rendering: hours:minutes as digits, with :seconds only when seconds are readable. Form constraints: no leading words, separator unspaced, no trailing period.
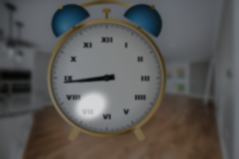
8:44
